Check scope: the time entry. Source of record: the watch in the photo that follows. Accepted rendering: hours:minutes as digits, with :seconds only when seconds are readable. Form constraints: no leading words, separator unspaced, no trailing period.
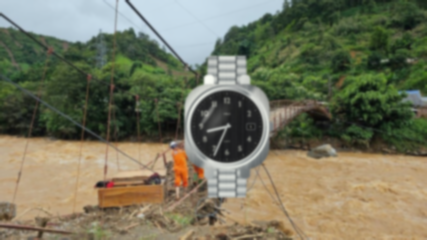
8:34
